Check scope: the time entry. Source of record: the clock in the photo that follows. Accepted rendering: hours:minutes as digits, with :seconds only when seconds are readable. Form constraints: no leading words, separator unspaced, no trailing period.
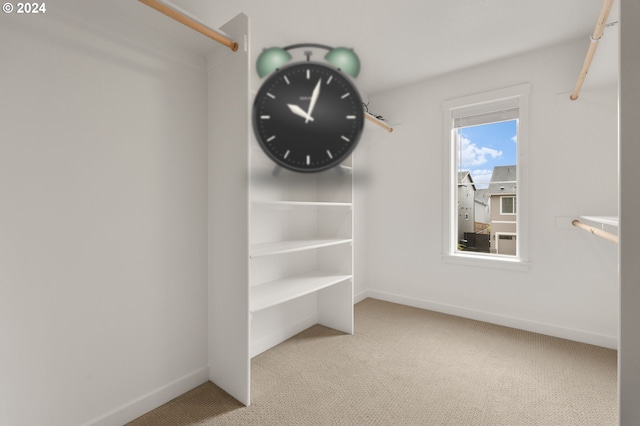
10:03
